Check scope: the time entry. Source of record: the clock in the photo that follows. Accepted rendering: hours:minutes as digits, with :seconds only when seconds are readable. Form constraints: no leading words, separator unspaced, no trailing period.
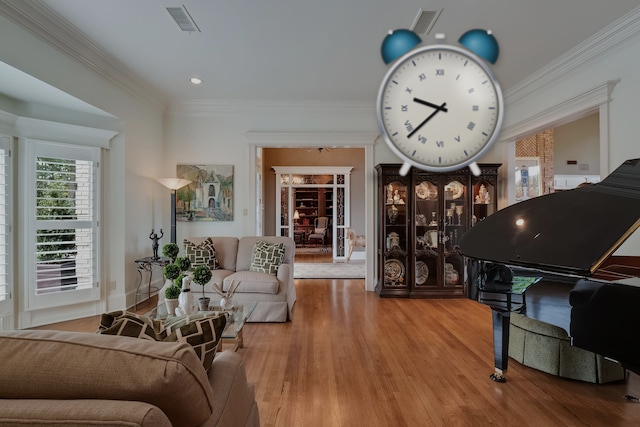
9:38
